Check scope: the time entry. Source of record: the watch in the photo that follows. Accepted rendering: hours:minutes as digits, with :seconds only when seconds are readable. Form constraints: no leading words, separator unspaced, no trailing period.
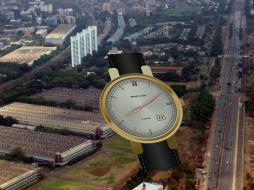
8:10
